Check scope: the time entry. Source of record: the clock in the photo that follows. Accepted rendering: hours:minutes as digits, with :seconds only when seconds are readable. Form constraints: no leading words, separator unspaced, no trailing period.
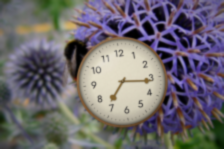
7:16
